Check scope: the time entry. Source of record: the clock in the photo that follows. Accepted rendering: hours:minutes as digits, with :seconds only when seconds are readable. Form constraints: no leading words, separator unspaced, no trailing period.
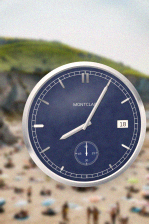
8:05
